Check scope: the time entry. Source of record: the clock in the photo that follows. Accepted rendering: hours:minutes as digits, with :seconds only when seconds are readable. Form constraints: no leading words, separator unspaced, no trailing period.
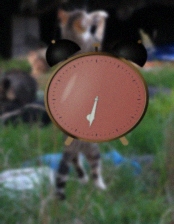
6:32
